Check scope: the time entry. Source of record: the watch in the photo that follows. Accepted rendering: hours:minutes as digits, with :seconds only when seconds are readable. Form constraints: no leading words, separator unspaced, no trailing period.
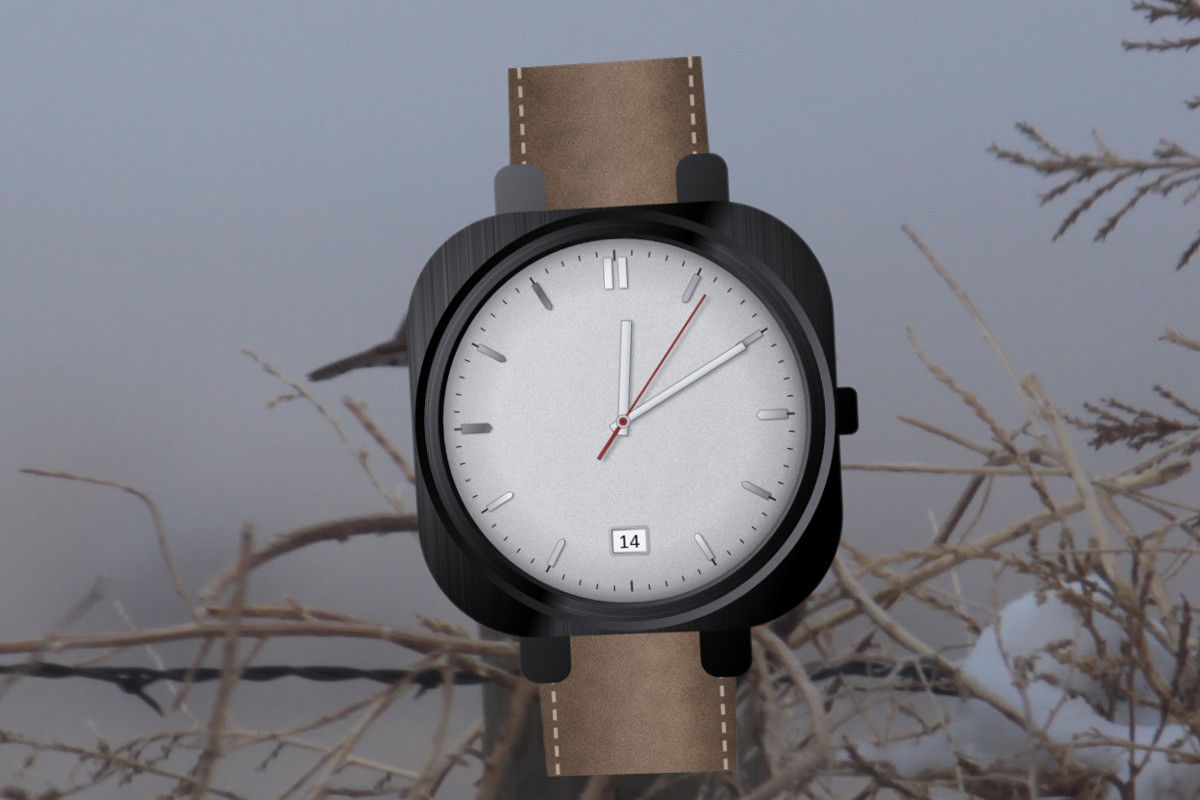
12:10:06
